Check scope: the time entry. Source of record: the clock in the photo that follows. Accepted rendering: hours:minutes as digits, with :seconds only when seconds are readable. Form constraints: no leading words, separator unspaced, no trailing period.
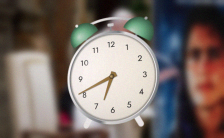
6:41
